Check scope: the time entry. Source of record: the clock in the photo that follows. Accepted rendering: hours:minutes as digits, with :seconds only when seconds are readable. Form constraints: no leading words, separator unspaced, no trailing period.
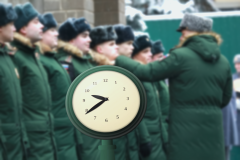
9:39
